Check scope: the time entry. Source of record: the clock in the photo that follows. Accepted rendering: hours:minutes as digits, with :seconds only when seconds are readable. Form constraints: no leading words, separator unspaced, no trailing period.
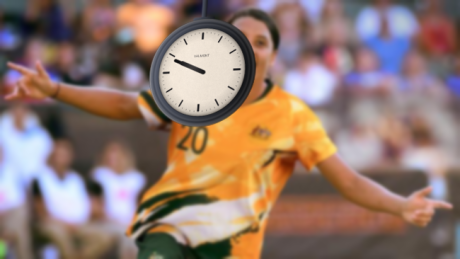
9:49
